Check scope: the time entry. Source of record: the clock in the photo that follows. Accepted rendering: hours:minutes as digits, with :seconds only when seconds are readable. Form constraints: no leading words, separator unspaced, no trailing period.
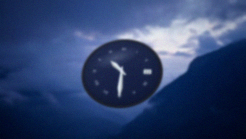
10:30
